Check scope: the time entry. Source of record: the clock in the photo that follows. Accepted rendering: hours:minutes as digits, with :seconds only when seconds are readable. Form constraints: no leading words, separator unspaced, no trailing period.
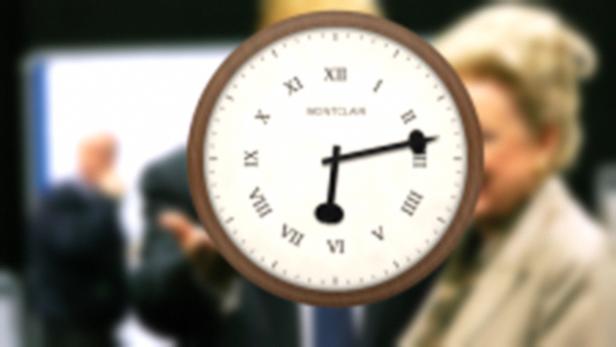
6:13
